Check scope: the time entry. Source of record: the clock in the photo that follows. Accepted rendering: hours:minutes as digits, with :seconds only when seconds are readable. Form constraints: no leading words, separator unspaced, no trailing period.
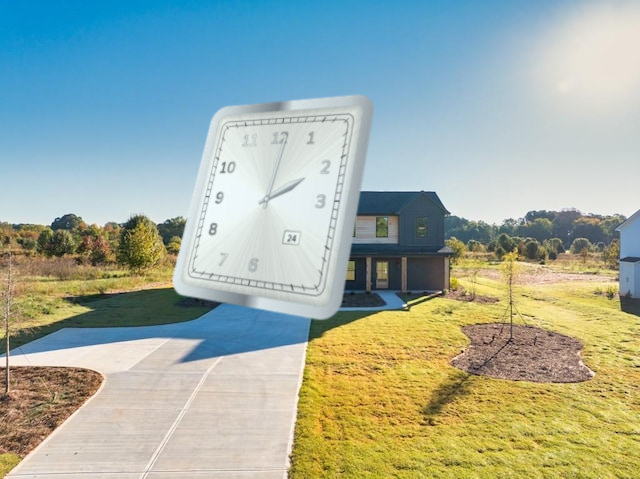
2:01
